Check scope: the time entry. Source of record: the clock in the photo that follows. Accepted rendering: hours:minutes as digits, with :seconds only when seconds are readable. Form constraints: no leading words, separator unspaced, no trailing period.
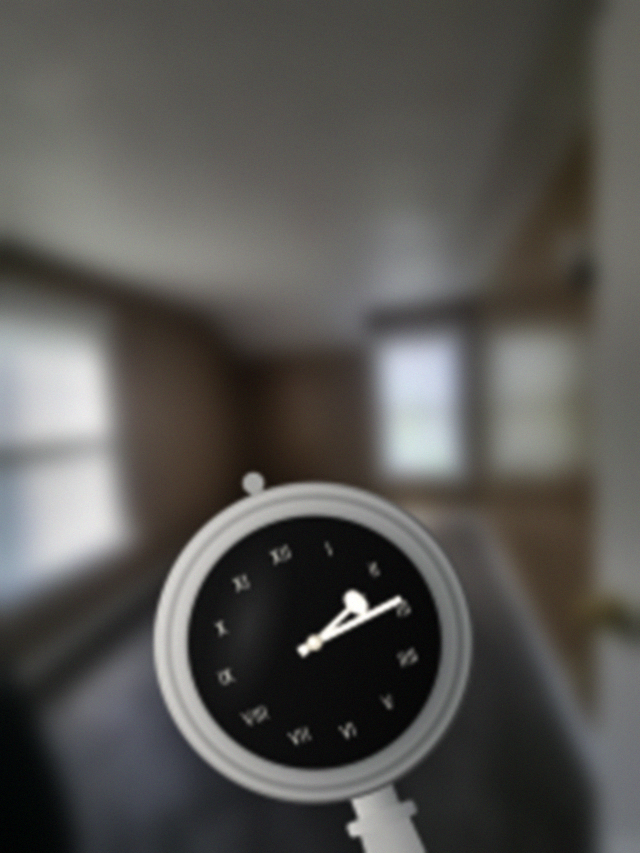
2:14
